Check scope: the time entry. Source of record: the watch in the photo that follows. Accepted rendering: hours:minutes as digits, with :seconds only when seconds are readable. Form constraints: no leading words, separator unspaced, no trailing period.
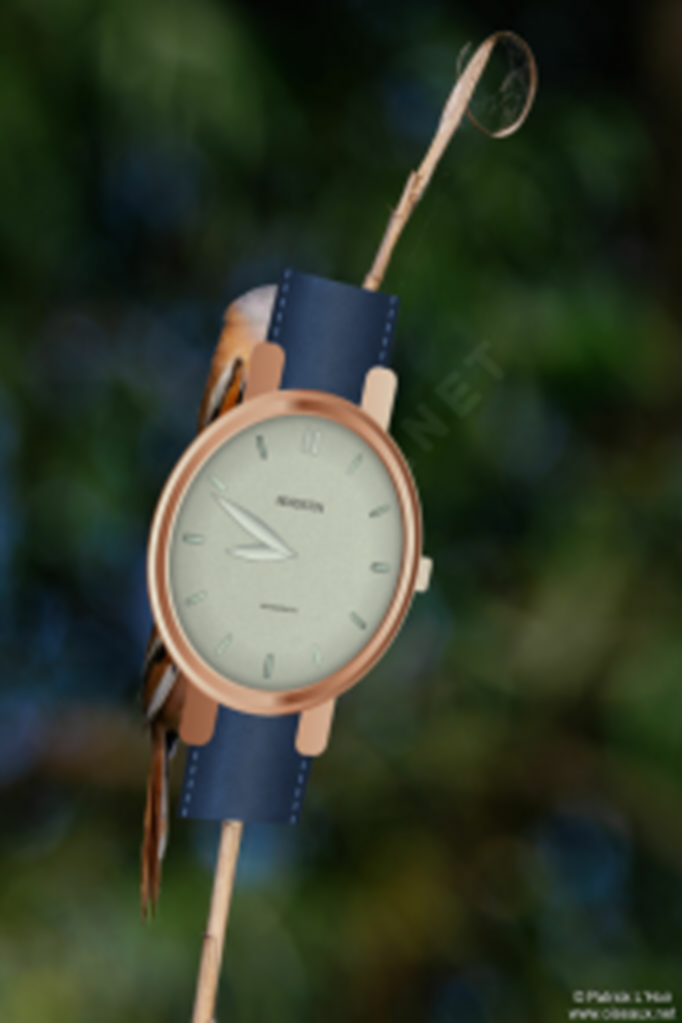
8:49
